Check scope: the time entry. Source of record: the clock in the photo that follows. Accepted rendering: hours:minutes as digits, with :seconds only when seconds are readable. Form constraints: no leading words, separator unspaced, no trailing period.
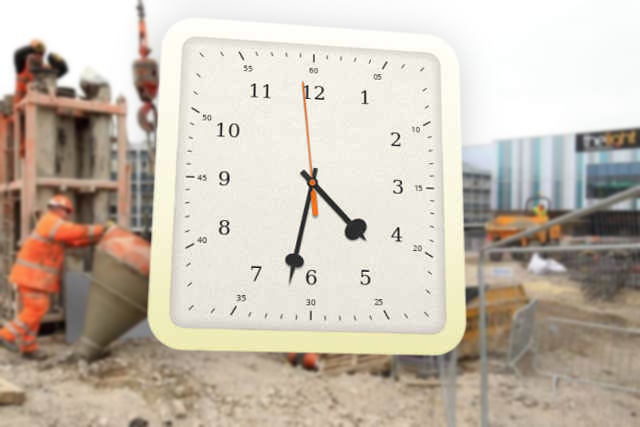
4:31:59
